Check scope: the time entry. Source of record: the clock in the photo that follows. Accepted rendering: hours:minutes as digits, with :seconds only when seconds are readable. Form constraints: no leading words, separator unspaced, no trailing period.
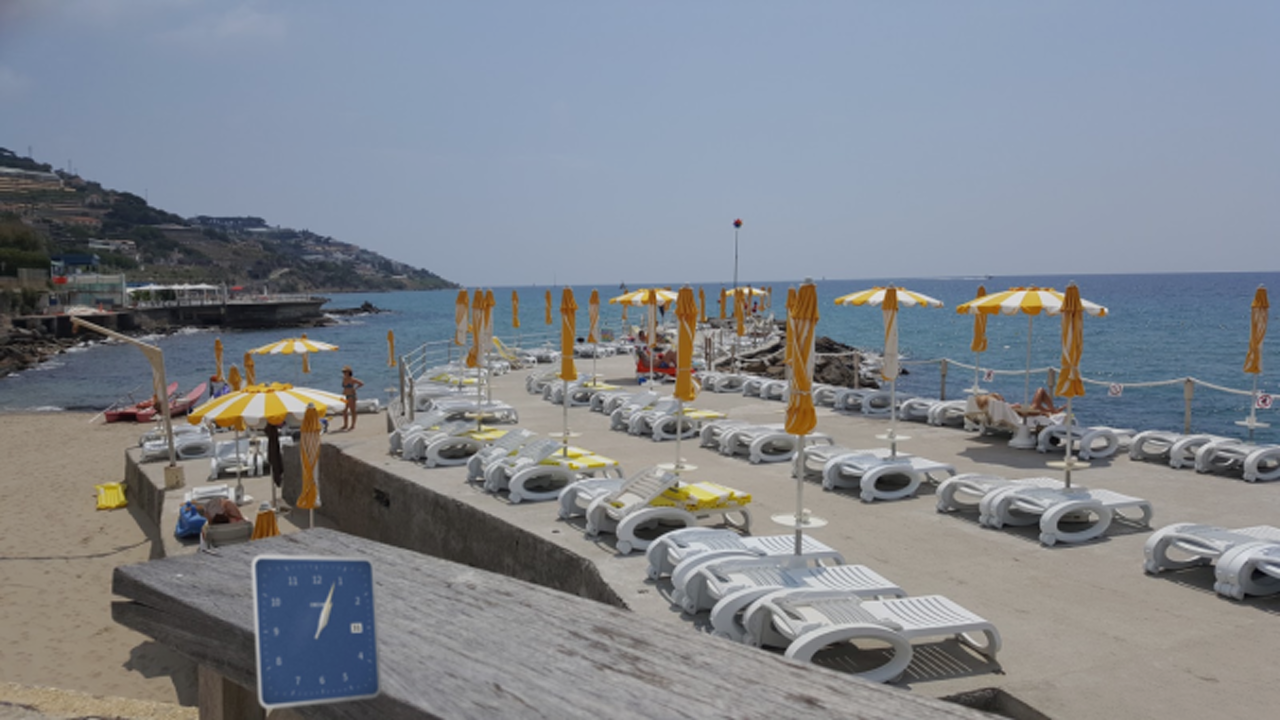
1:04
